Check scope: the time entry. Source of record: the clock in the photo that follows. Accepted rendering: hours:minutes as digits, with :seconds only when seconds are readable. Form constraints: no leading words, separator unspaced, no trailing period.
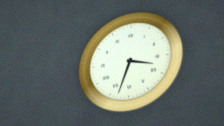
3:33
